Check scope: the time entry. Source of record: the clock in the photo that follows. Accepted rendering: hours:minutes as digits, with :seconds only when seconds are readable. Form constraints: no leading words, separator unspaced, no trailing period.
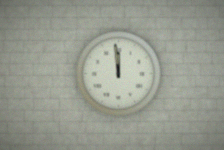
11:59
